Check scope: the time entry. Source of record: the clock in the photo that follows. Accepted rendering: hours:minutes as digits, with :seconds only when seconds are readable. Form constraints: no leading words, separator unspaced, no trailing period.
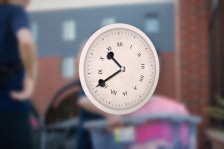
10:41
